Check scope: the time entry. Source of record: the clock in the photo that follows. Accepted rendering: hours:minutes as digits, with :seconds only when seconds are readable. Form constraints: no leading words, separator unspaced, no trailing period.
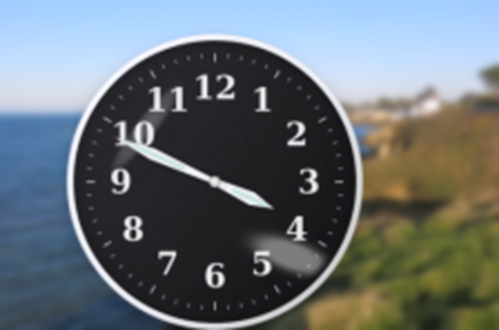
3:49
